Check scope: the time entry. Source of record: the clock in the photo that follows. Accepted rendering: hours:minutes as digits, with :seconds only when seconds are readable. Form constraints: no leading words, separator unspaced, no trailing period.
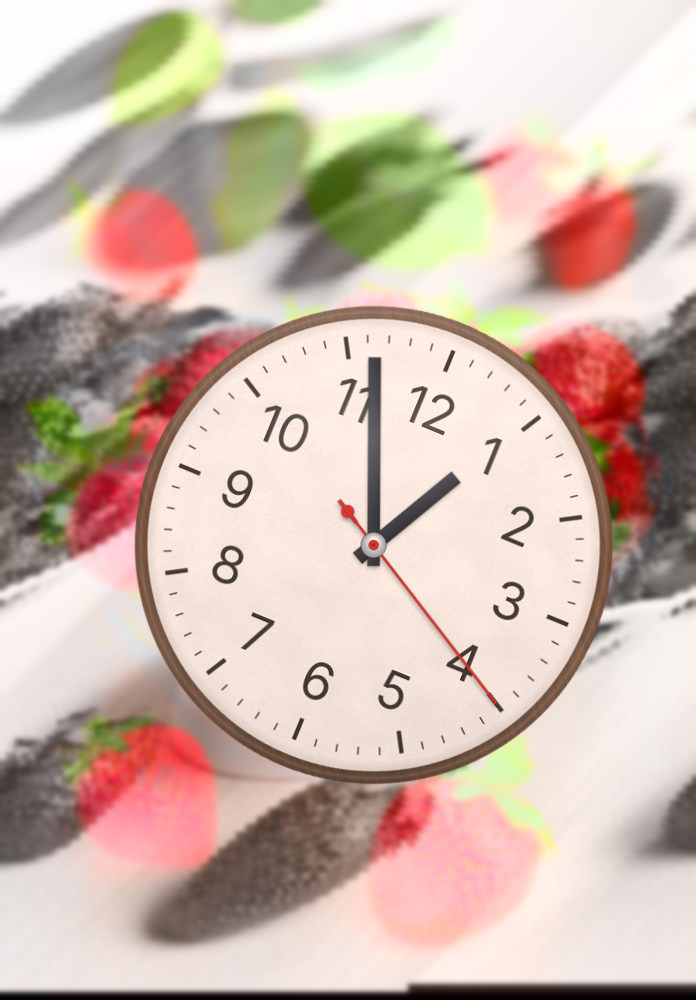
12:56:20
